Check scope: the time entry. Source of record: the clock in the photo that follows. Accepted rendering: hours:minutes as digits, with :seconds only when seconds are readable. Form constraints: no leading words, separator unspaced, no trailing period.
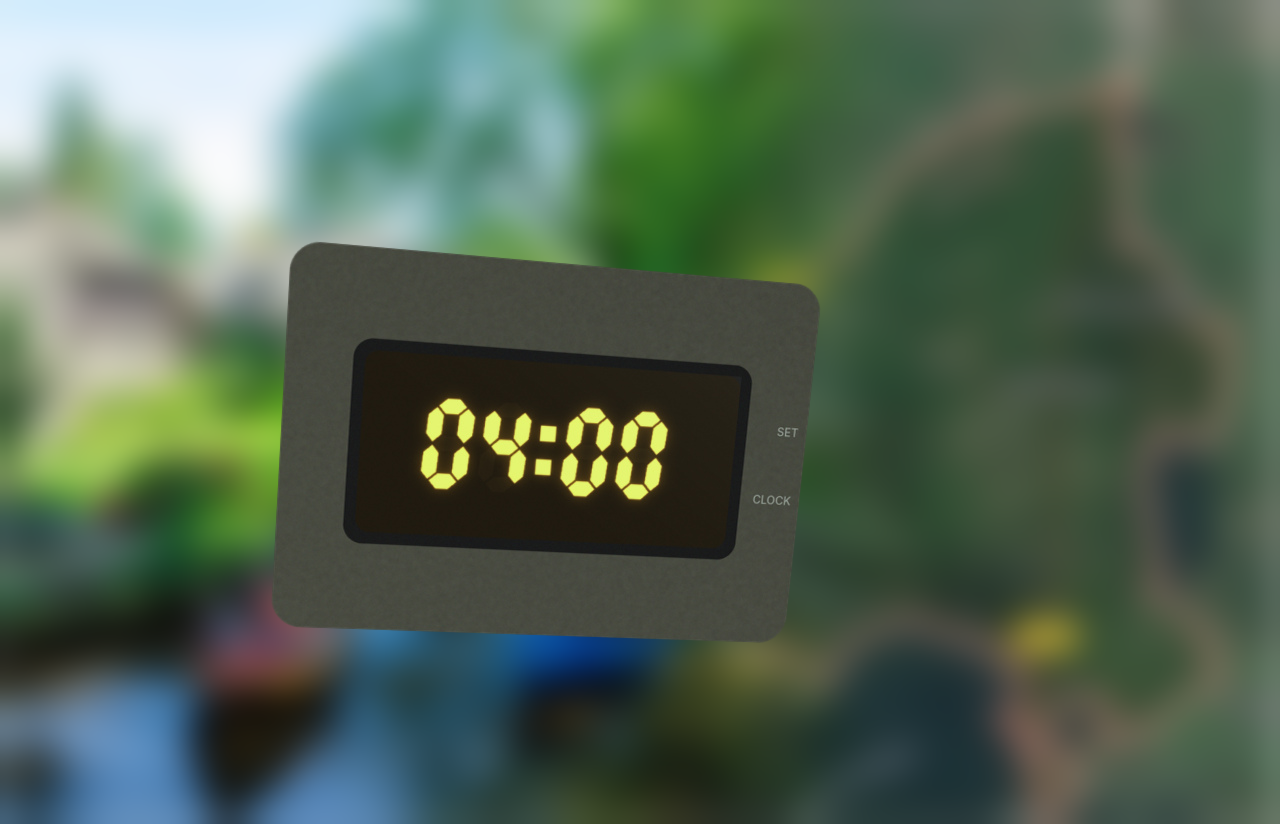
4:00
